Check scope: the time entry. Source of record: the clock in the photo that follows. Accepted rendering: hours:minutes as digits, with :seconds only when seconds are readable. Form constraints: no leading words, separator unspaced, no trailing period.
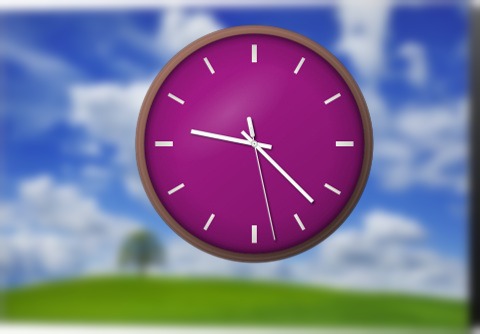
9:22:28
